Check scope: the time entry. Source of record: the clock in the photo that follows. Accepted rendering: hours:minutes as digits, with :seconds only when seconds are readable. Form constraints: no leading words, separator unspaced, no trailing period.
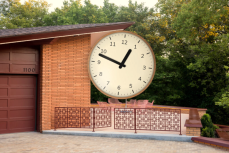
12:48
